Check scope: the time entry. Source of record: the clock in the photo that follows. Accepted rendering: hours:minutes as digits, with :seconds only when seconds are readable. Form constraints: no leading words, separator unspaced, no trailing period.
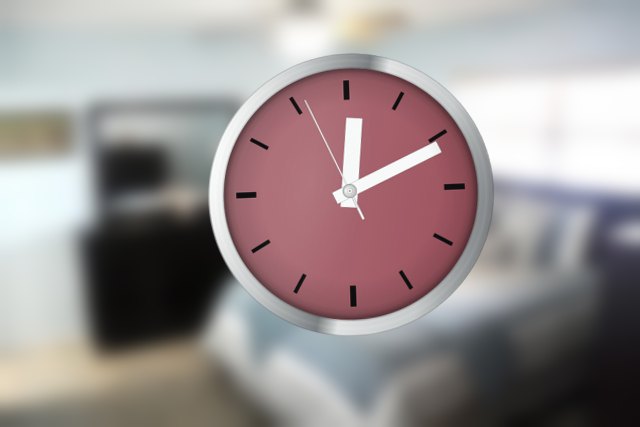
12:10:56
